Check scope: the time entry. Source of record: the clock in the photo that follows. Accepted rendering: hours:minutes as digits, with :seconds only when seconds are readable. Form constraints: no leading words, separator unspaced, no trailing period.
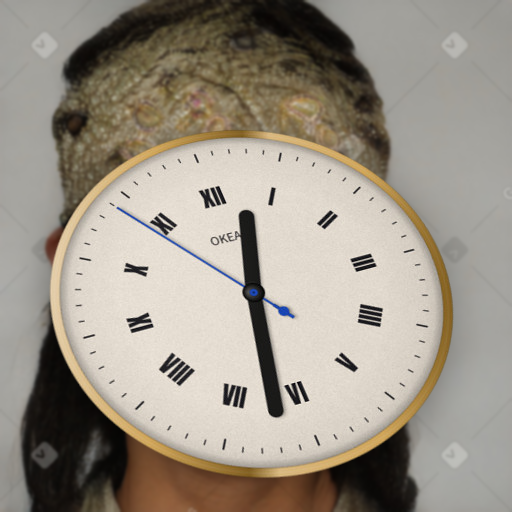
12:31:54
